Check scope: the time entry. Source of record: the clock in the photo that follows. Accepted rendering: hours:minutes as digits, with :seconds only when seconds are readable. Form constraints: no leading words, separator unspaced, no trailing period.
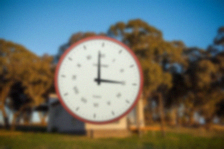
2:59
